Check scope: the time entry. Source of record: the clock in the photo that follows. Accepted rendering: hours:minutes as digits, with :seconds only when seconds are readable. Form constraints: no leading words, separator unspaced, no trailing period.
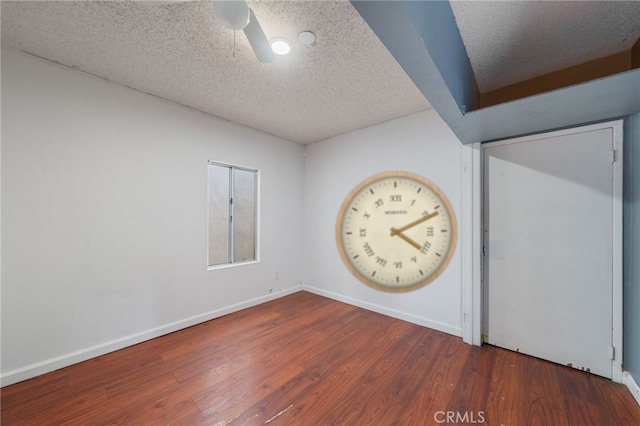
4:11
